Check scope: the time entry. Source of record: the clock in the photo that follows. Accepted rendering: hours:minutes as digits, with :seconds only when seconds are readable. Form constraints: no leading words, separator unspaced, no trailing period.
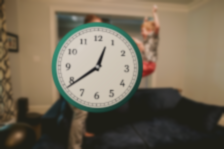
12:39
